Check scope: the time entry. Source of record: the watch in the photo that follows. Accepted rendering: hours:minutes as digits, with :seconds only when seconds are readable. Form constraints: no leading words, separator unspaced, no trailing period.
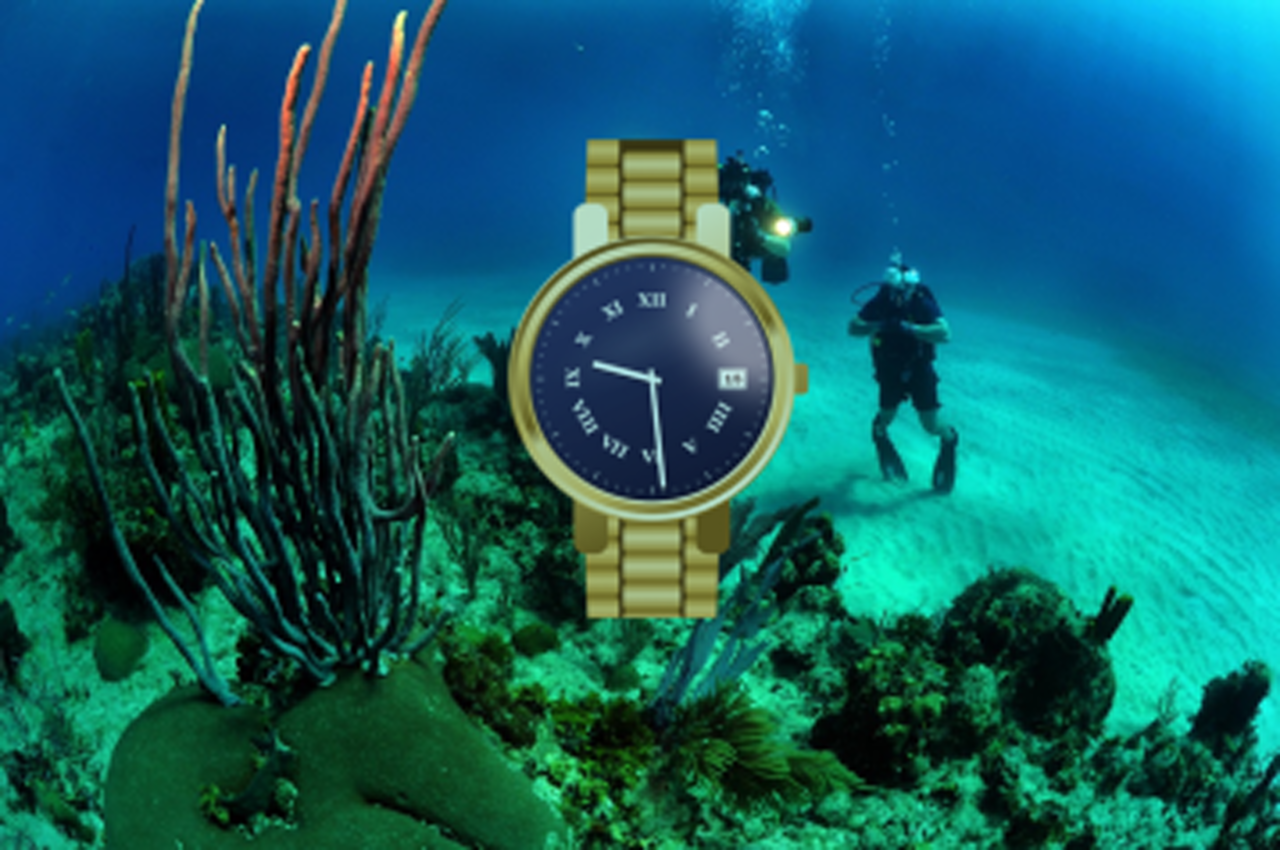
9:29
